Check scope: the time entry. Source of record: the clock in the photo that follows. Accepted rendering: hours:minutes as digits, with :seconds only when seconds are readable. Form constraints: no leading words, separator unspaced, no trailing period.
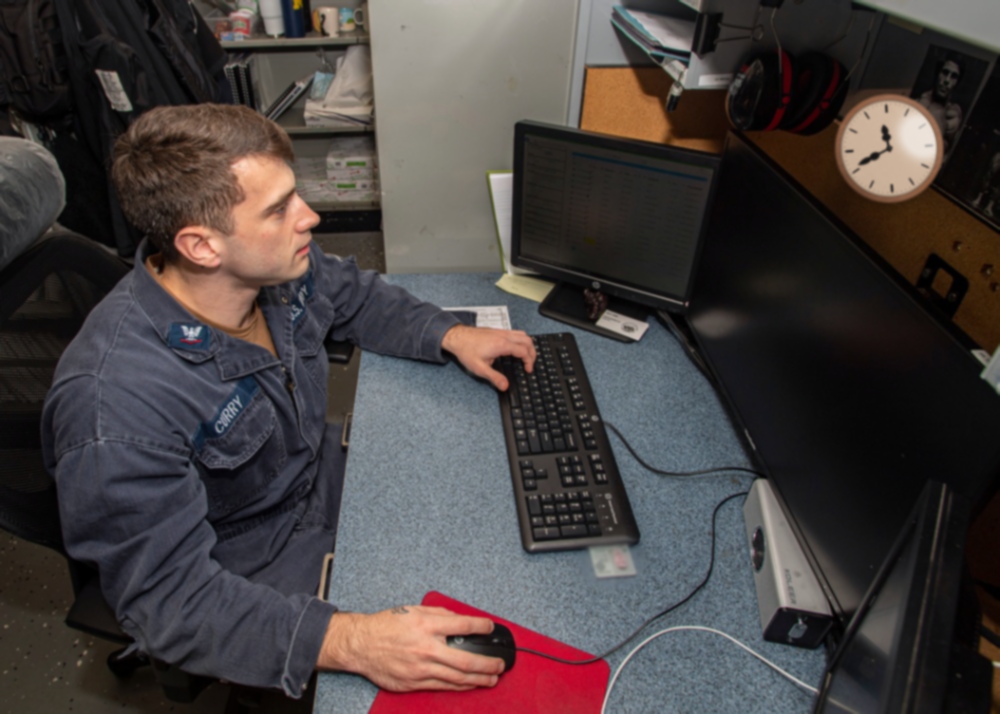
11:41
